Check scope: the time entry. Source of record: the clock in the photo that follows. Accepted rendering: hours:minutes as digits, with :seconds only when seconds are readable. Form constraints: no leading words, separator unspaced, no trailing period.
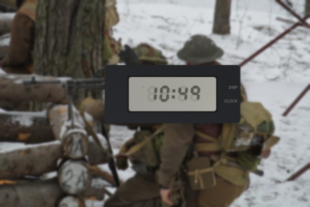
10:49
